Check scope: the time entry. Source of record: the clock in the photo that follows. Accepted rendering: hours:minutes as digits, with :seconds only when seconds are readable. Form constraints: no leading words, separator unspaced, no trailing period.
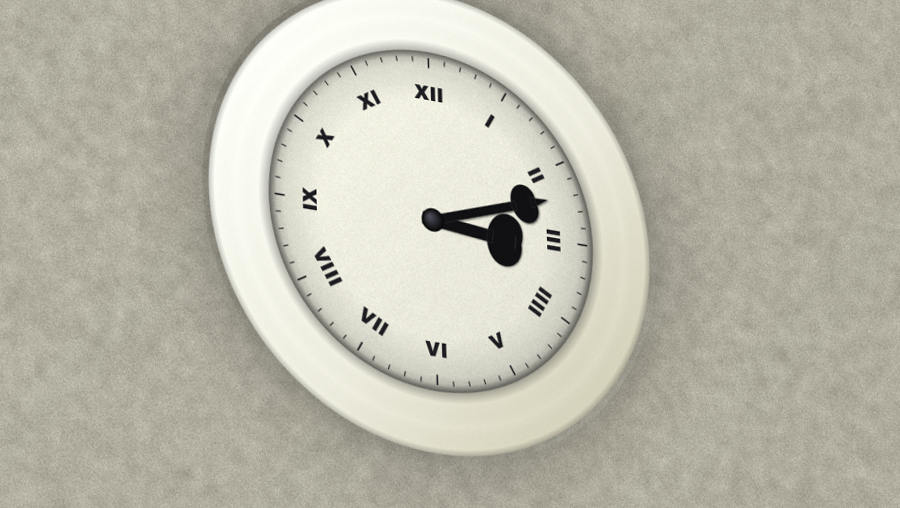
3:12
